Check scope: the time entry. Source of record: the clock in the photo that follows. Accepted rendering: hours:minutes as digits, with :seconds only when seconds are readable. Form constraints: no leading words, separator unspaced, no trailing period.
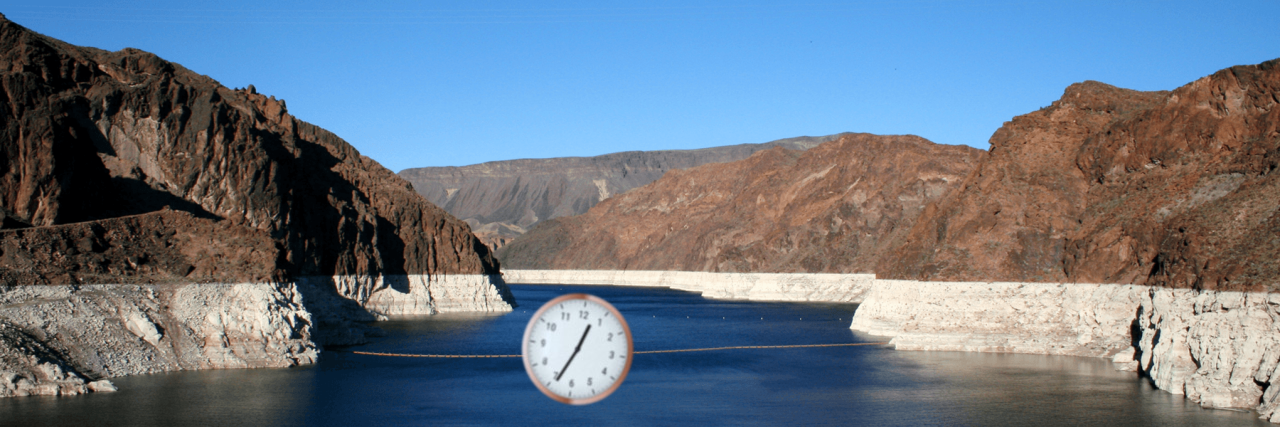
12:34
